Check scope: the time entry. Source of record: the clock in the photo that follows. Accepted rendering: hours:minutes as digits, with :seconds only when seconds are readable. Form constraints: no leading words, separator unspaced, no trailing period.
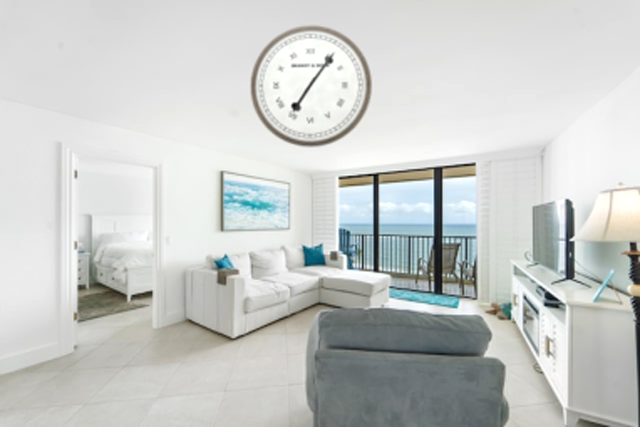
7:06
